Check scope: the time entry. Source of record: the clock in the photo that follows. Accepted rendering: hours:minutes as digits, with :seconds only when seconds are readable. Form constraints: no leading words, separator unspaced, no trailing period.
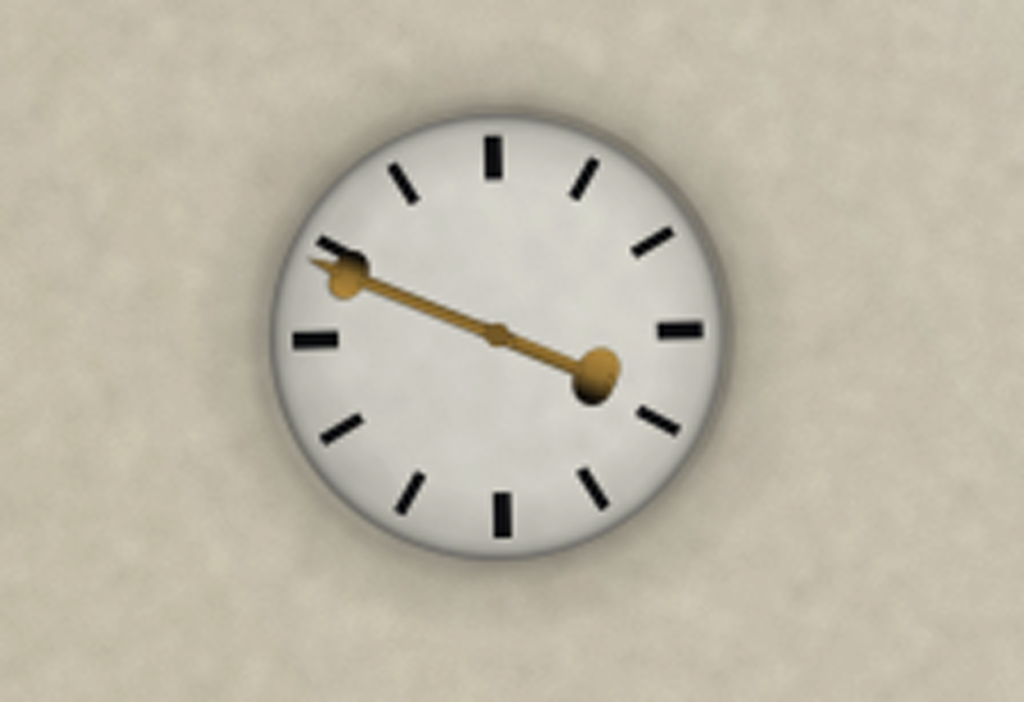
3:49
